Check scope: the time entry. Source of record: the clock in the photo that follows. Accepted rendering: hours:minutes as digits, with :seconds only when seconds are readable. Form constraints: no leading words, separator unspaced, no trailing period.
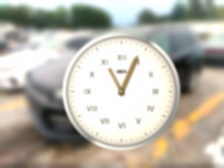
11:04
